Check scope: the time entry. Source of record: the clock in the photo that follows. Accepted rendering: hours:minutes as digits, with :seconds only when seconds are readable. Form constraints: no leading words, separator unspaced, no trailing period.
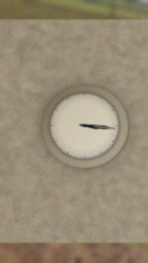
3:16
